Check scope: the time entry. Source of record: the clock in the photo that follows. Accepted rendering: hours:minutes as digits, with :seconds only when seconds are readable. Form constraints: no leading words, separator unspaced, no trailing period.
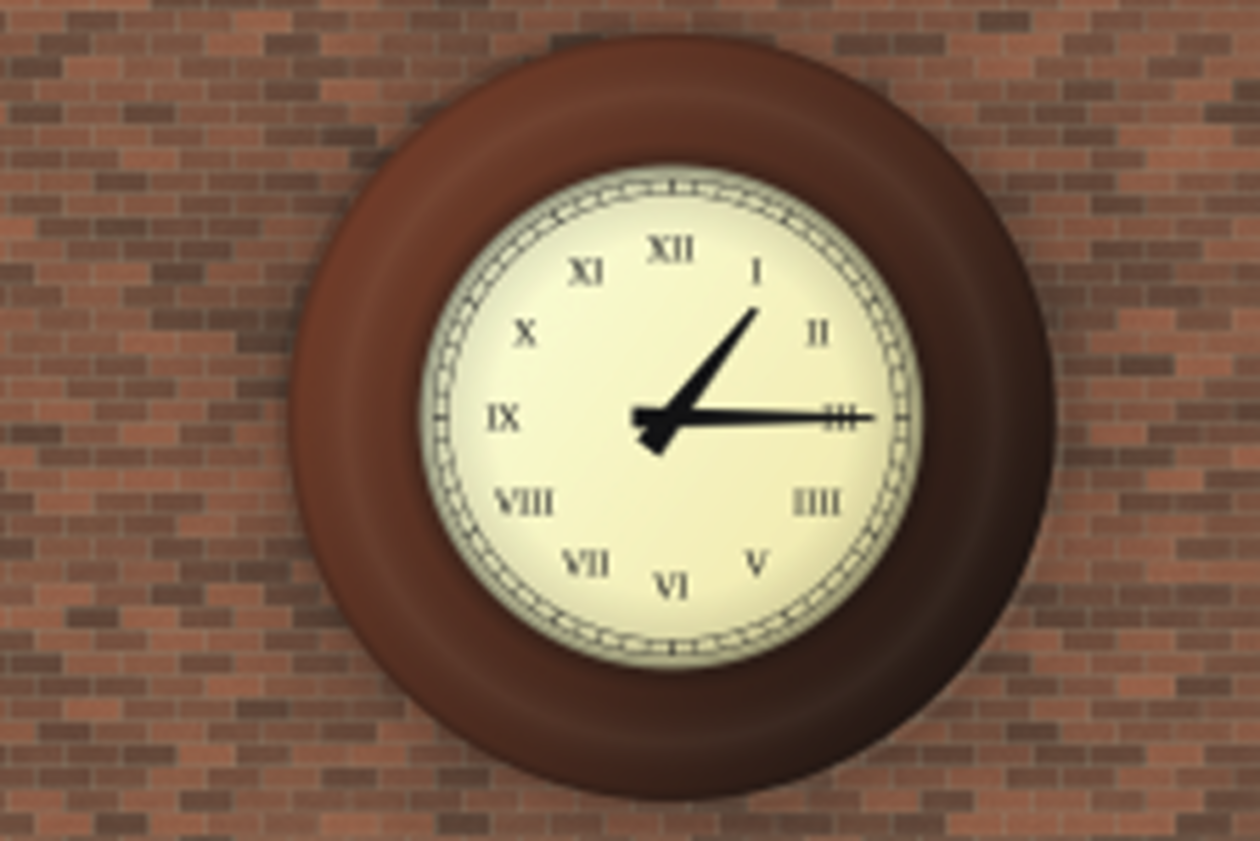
1:15
